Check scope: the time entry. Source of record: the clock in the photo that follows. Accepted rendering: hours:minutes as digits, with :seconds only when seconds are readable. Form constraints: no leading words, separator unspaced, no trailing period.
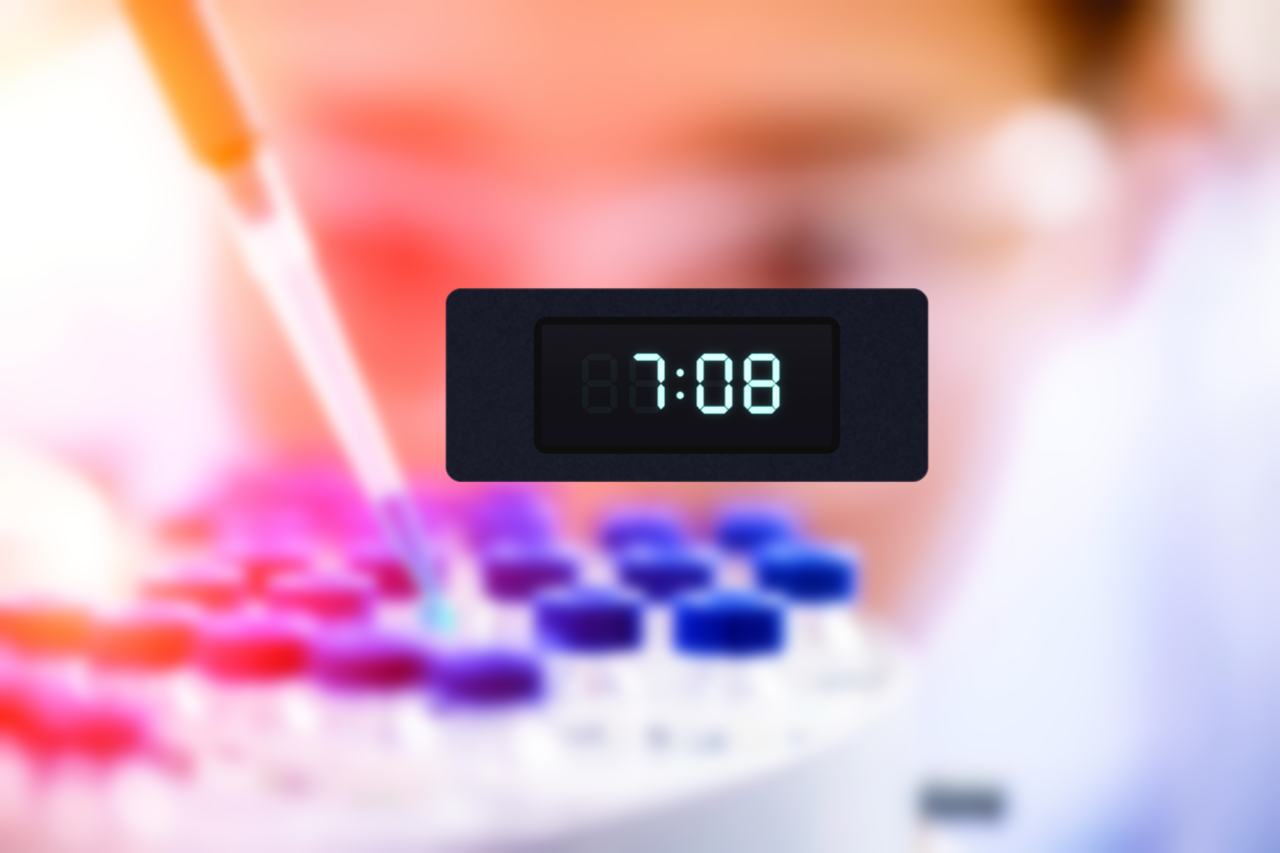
7:08
